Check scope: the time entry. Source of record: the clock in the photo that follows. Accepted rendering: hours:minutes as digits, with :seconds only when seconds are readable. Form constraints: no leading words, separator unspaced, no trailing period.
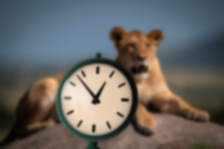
12:53
